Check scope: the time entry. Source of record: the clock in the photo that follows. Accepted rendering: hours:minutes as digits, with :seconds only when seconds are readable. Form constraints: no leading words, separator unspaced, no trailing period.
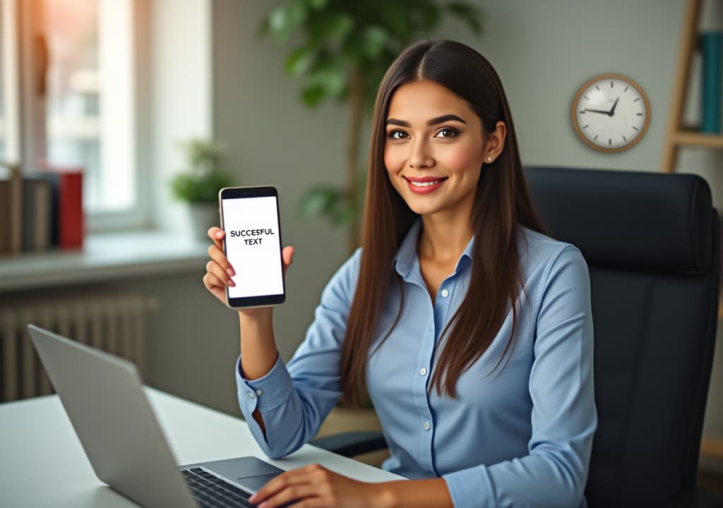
12:46
